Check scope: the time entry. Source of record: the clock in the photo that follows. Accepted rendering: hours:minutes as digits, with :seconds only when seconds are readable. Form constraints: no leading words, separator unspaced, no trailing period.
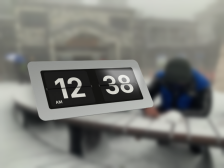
12:38
